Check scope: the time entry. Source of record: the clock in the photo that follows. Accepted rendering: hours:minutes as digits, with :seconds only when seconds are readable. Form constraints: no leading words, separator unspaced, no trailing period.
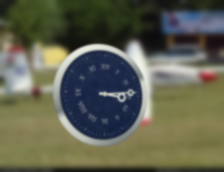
3:14
